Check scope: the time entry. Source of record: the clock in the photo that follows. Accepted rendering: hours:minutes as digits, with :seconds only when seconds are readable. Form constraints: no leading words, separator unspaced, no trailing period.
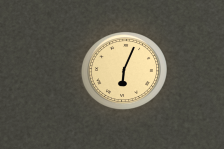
6:03
